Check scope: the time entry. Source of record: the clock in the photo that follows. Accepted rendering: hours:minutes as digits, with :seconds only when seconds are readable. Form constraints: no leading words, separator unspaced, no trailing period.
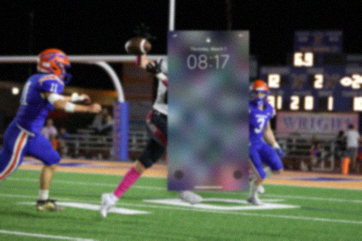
8:17
